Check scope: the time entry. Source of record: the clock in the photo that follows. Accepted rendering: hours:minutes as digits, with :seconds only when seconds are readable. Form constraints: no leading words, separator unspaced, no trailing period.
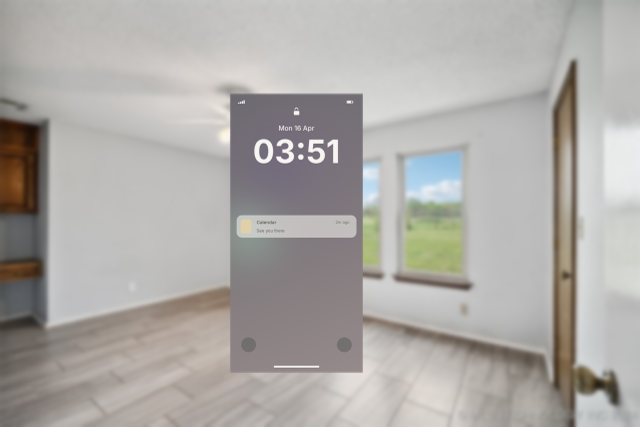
3:51
